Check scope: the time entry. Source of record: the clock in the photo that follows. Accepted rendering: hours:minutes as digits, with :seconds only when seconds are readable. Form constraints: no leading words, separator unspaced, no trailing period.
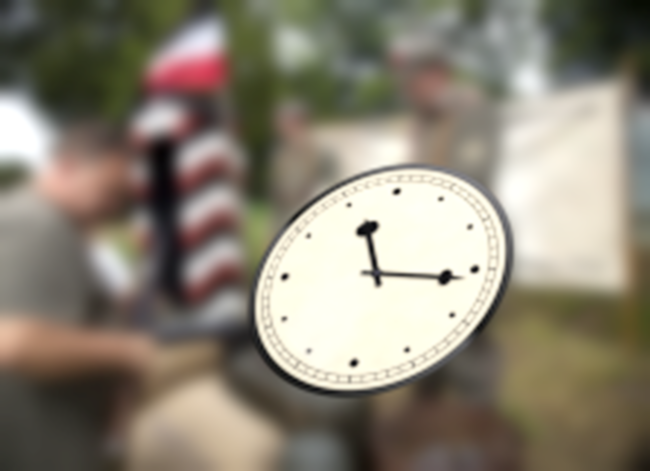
11:16
